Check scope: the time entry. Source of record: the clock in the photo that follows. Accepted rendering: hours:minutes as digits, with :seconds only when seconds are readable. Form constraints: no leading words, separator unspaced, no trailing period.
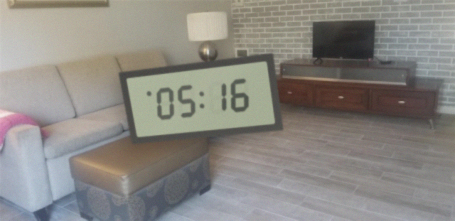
5:16
